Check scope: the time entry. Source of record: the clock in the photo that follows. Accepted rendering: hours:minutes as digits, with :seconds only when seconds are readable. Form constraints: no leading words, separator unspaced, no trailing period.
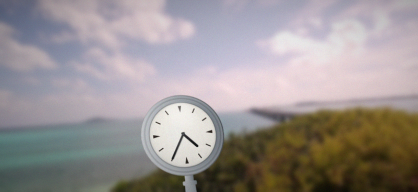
4:35
